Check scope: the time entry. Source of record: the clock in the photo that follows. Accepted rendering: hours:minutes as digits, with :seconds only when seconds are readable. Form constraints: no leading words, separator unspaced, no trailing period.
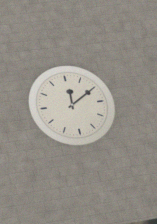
12:10
